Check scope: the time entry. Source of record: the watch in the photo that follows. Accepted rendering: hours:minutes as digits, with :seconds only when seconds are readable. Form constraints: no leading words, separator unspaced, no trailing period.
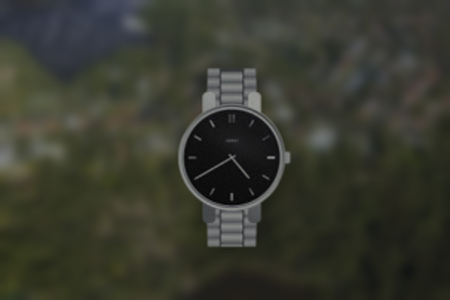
4:40
